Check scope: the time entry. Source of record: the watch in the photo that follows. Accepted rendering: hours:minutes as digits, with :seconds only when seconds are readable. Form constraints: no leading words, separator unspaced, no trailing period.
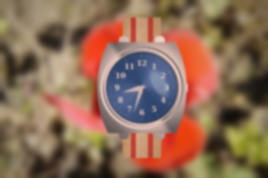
8:33
